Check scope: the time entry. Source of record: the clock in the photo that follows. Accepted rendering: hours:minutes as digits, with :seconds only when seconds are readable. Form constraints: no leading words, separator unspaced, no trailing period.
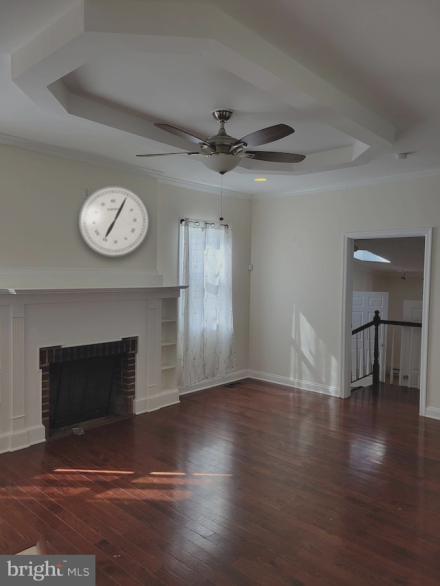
7:05
